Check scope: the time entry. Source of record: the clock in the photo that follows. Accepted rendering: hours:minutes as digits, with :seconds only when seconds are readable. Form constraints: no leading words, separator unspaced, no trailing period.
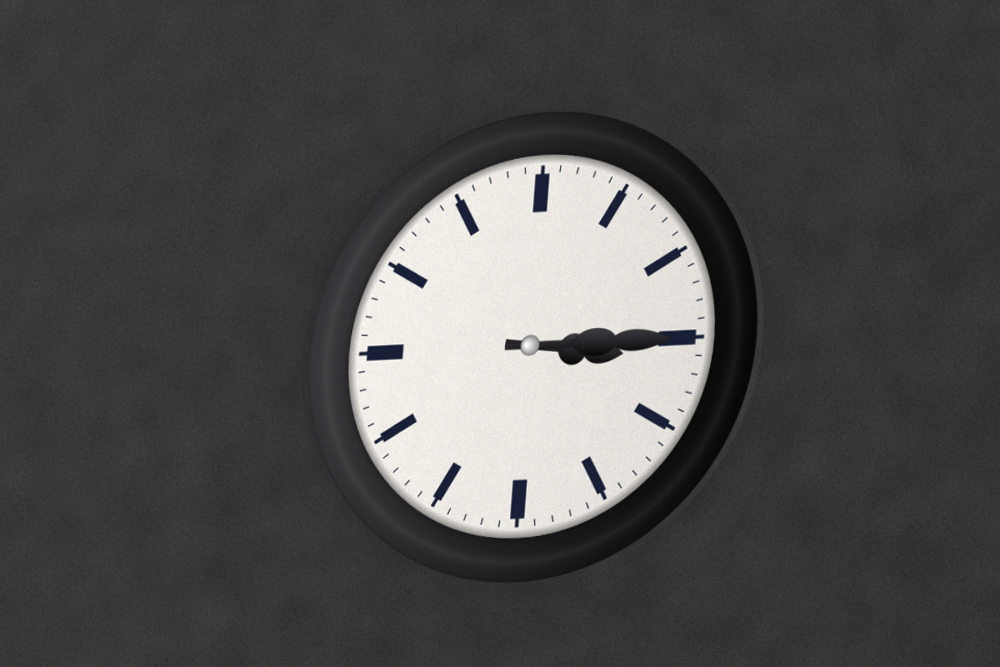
3:15
